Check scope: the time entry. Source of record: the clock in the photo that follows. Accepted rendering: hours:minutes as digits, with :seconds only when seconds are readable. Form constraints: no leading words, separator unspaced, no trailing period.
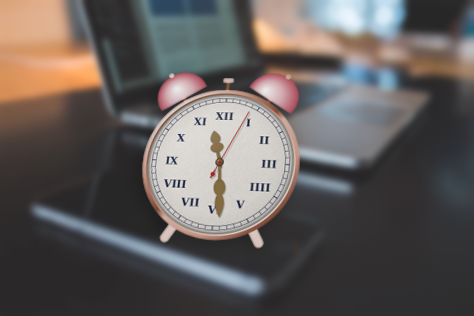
11:29:04
